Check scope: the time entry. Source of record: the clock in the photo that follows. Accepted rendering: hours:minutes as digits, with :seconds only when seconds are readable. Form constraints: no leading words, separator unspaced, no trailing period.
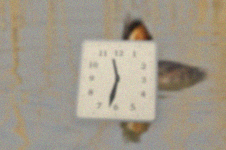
11:32
